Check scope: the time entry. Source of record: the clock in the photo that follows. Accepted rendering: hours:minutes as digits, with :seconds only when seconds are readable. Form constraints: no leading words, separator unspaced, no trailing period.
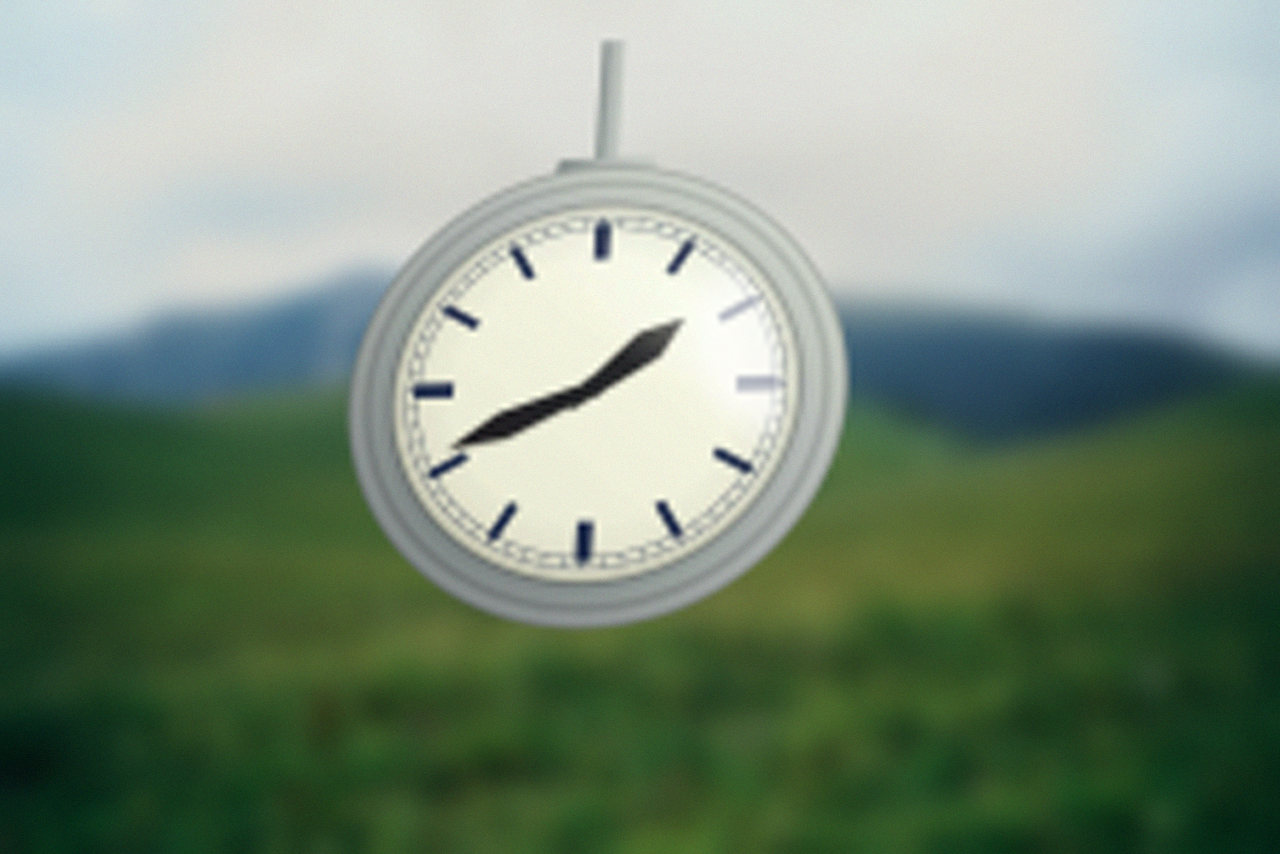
1:41
